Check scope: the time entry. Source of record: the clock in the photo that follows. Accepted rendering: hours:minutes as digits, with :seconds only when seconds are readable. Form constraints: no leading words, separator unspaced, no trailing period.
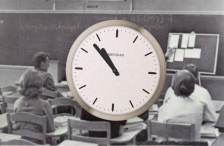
10:53
